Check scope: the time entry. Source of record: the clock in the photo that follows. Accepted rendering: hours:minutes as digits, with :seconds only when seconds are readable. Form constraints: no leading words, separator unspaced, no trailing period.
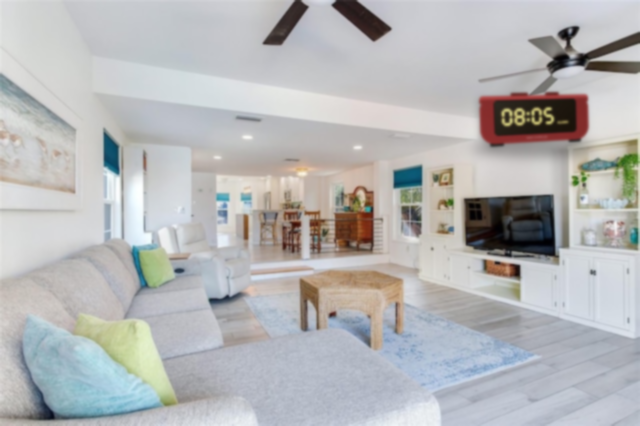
8:05
